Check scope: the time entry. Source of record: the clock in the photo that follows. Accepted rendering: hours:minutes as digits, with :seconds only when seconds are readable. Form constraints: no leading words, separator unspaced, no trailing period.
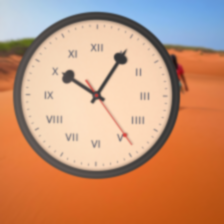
10:05:24
